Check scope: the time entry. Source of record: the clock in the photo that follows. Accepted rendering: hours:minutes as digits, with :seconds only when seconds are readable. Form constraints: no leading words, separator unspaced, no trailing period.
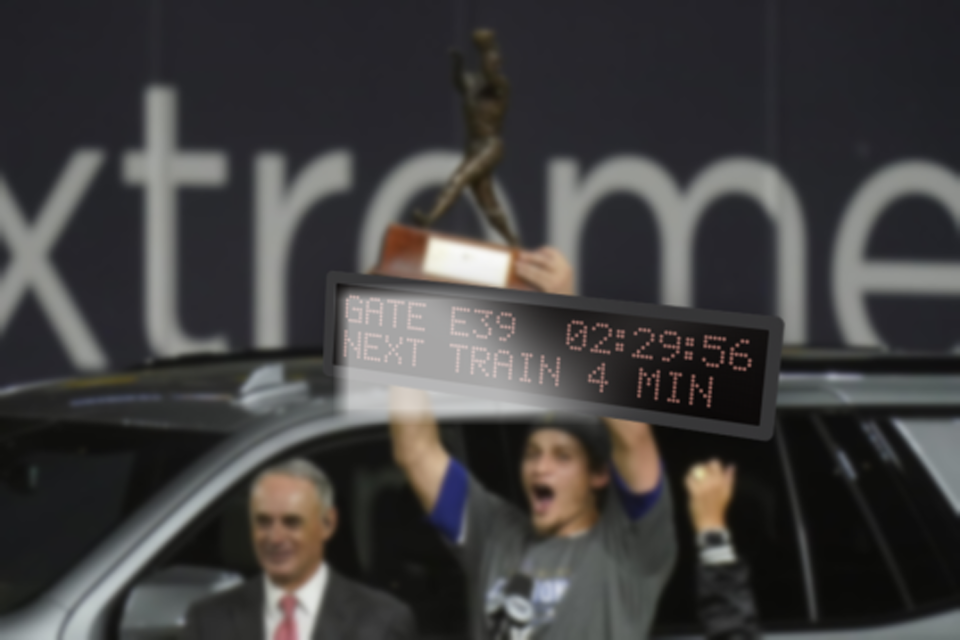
2:29:56
